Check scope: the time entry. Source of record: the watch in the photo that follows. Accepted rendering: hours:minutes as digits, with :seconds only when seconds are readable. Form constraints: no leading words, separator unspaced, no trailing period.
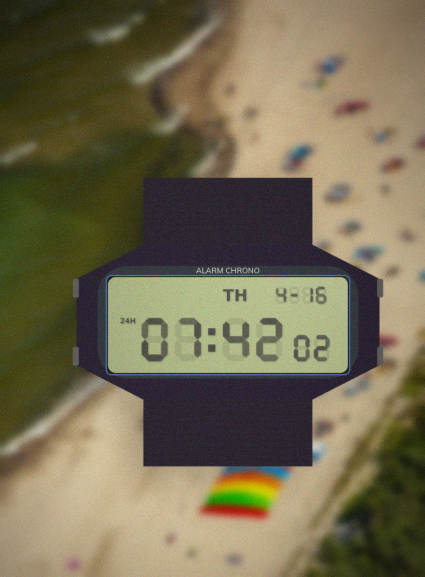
7:42:02
